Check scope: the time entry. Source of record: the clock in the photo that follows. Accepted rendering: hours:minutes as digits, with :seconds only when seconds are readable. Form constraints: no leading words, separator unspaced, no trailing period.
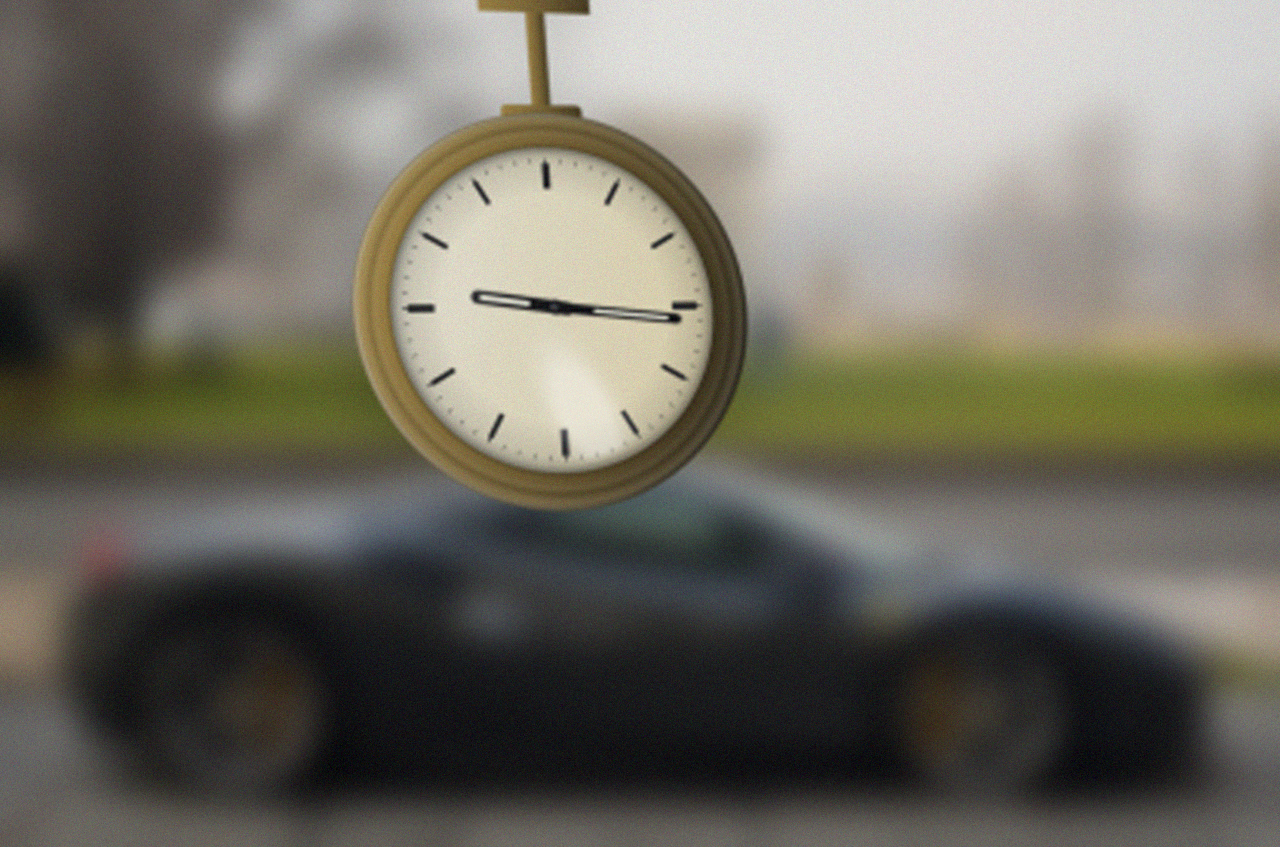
9:16
